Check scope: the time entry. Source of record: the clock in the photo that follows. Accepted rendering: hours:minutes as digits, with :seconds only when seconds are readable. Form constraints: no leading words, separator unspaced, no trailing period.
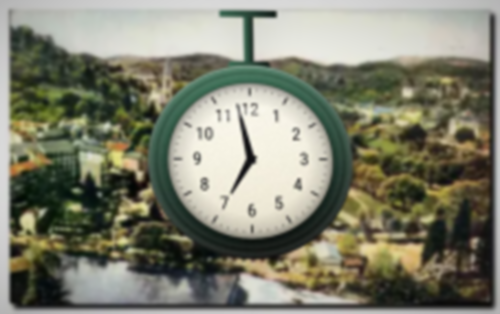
6:58
